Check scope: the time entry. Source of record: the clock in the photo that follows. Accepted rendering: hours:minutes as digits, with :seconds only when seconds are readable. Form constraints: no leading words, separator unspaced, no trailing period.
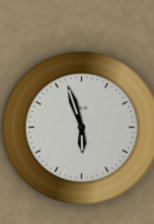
5:57
